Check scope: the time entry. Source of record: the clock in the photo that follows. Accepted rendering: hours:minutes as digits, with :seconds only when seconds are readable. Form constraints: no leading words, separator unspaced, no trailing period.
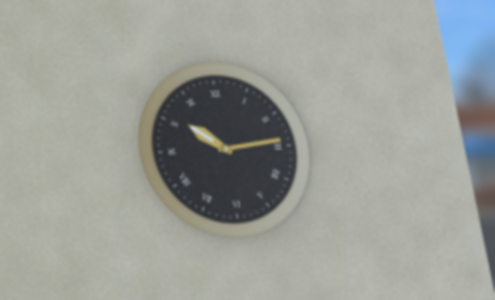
10:14
